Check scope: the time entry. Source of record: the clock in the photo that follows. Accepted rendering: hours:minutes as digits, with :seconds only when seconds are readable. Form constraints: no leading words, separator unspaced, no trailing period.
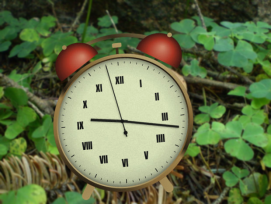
9:16:58
